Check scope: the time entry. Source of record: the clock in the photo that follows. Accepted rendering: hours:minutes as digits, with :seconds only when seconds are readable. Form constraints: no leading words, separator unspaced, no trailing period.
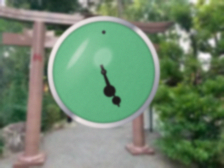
5:26
